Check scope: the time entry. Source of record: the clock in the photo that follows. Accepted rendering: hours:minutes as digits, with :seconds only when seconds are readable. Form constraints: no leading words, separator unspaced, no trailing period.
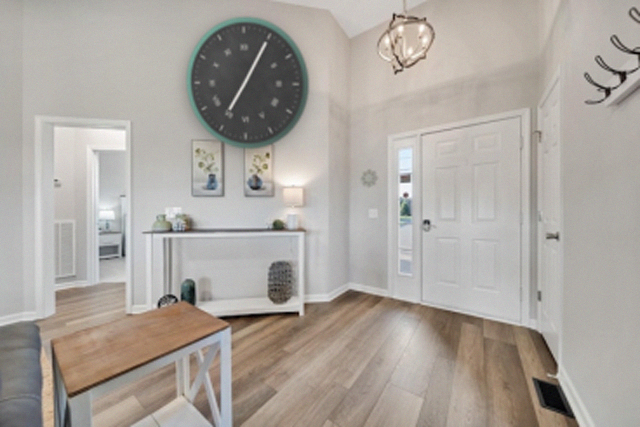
7:05
